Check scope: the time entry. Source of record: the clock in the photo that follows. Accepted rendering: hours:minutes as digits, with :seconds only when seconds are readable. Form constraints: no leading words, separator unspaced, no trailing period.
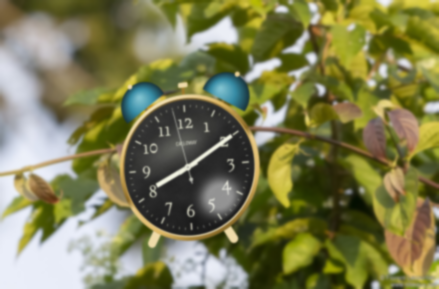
8:09:58
